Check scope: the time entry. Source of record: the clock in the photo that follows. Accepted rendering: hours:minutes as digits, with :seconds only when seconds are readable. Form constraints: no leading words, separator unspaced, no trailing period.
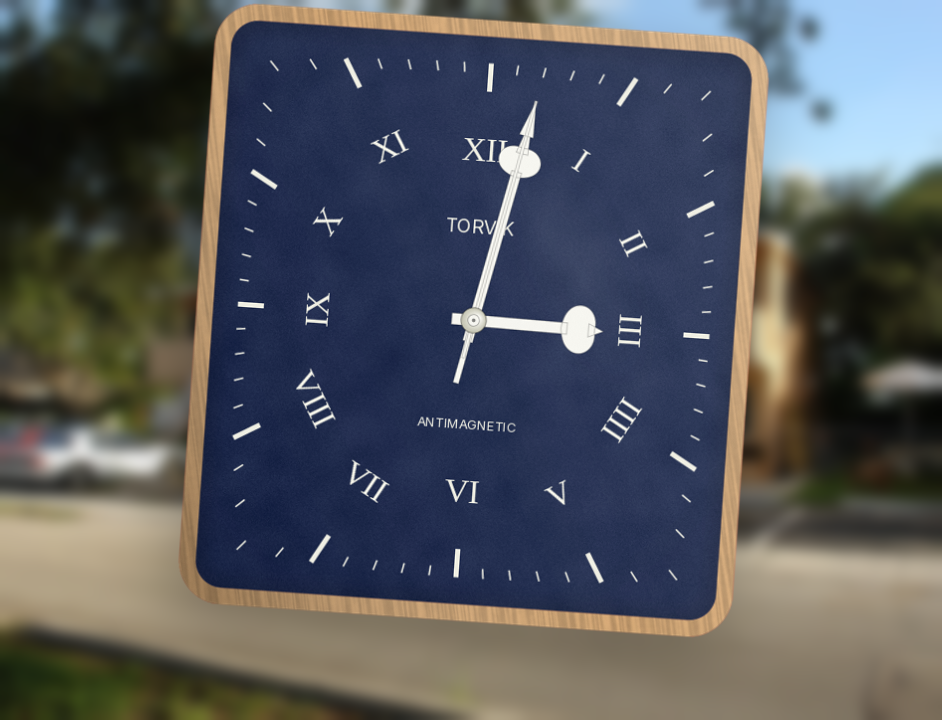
3:02:02
